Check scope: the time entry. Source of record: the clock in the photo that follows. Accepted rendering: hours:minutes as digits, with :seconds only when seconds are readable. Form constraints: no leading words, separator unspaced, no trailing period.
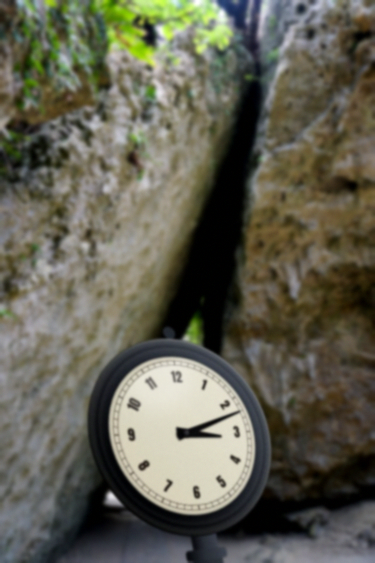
3:12
